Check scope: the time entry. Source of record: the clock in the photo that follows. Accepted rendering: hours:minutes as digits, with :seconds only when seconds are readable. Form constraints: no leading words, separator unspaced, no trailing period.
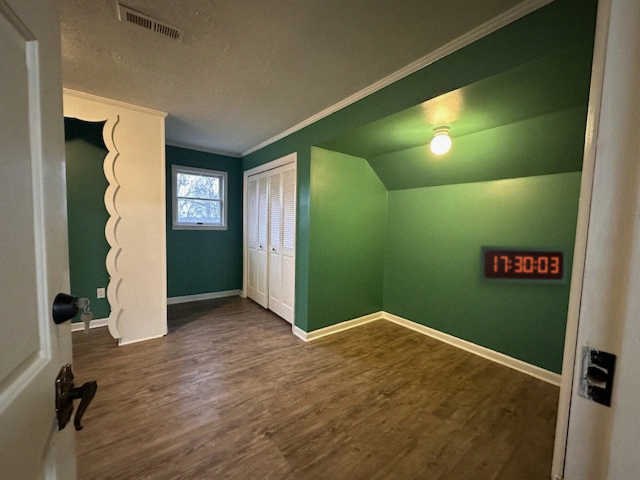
17:30:03
